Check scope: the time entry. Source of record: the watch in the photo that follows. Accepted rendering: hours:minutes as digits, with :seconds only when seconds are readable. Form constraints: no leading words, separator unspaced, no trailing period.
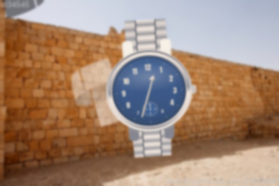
12:33
